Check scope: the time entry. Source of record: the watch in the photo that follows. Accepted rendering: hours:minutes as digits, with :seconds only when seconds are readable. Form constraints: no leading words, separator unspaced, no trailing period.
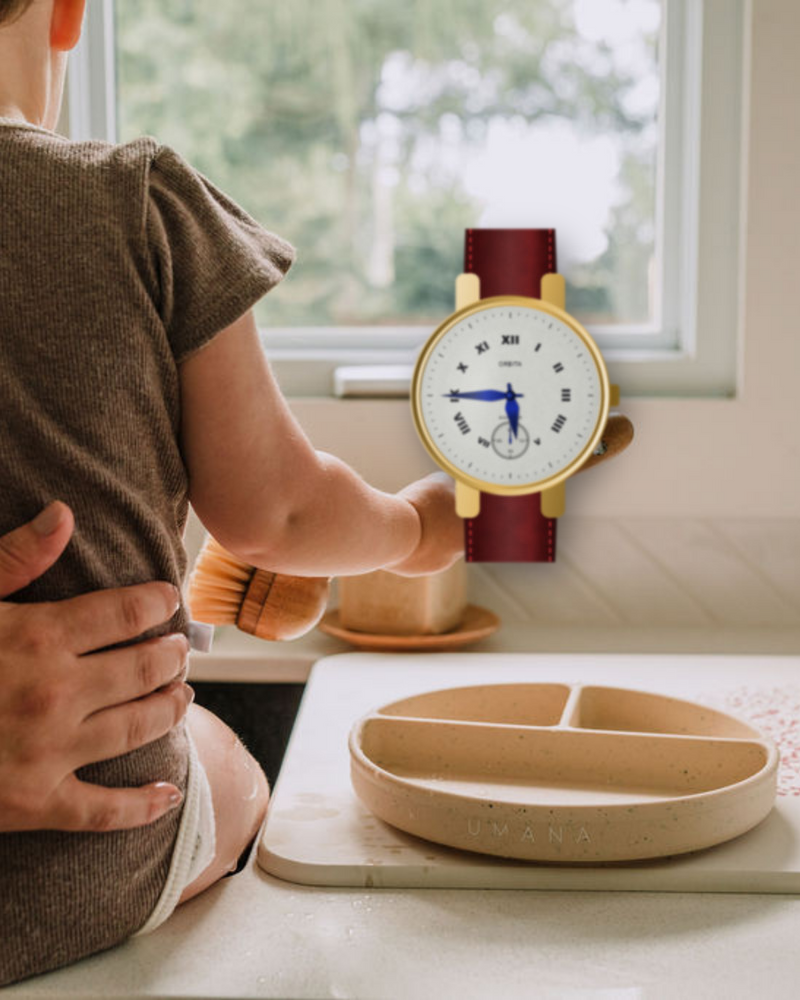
5:45
